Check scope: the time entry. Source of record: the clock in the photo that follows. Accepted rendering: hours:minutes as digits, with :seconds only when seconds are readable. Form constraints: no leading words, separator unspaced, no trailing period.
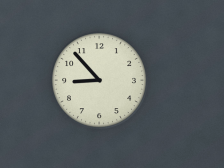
8:53
